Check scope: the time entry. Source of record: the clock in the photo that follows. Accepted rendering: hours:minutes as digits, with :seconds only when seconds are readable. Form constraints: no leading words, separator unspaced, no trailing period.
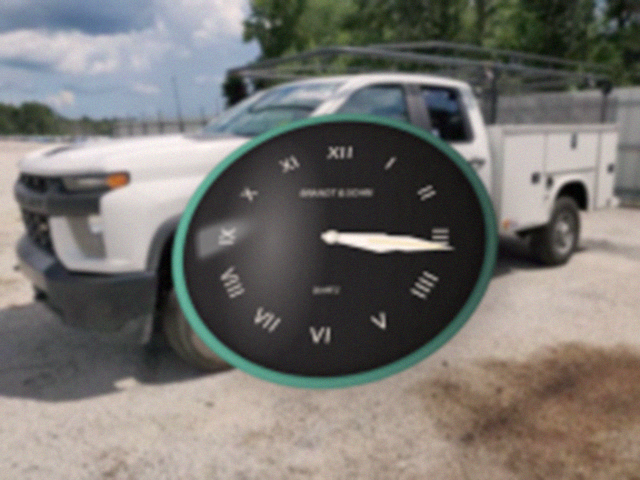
3:16
